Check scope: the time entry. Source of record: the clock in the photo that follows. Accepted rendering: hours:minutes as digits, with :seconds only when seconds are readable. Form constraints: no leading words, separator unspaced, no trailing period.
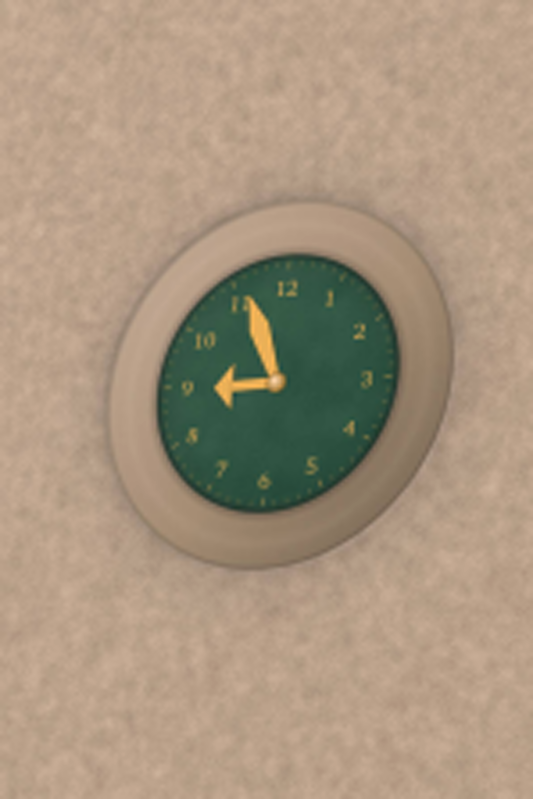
8:56
